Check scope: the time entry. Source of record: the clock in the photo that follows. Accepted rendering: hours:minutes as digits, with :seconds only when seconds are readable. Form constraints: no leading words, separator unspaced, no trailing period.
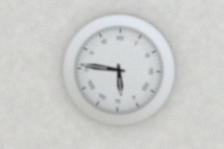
5:46
